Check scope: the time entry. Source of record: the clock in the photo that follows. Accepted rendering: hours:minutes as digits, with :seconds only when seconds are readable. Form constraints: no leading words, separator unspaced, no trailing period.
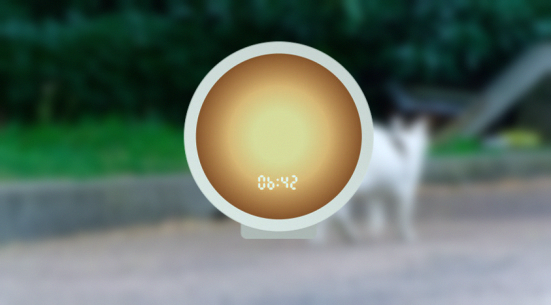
6:42
